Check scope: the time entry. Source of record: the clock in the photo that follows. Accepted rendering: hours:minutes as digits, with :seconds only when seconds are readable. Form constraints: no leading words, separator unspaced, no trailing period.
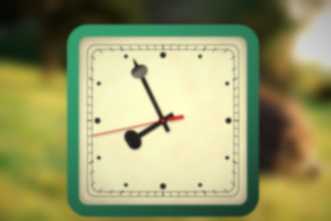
7:55:43
